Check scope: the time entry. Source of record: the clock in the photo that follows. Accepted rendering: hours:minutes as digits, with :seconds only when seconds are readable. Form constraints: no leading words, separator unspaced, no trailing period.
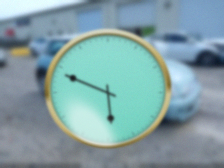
5:49
